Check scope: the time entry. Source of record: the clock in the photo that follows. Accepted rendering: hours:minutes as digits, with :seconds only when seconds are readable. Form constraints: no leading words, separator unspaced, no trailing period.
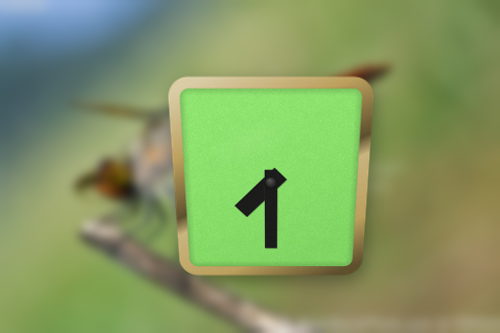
7:30
